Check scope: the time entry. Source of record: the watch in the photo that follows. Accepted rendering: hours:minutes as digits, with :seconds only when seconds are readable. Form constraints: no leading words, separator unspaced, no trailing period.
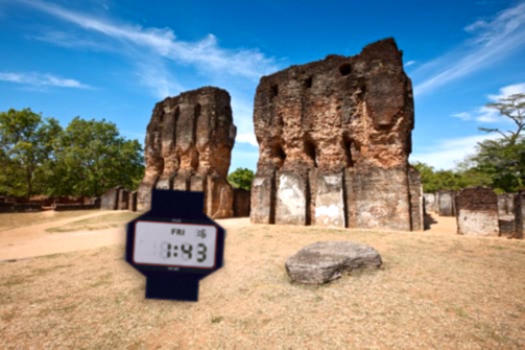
1:43
